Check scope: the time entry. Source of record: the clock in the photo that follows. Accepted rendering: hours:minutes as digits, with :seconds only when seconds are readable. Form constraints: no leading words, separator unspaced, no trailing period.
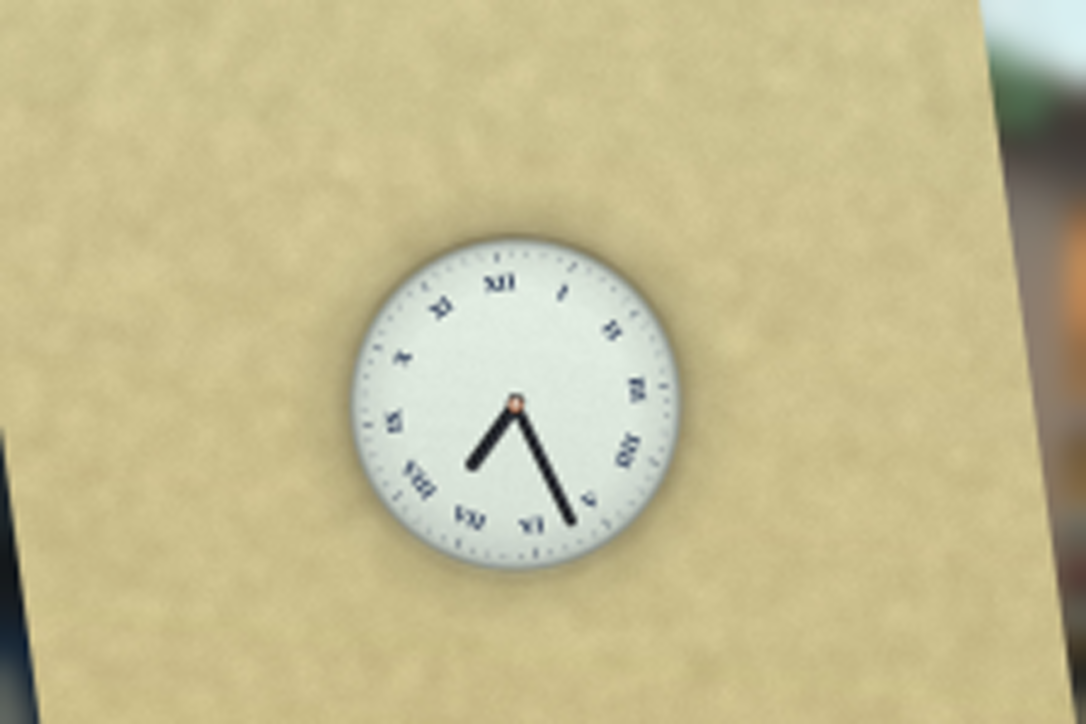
7:27
